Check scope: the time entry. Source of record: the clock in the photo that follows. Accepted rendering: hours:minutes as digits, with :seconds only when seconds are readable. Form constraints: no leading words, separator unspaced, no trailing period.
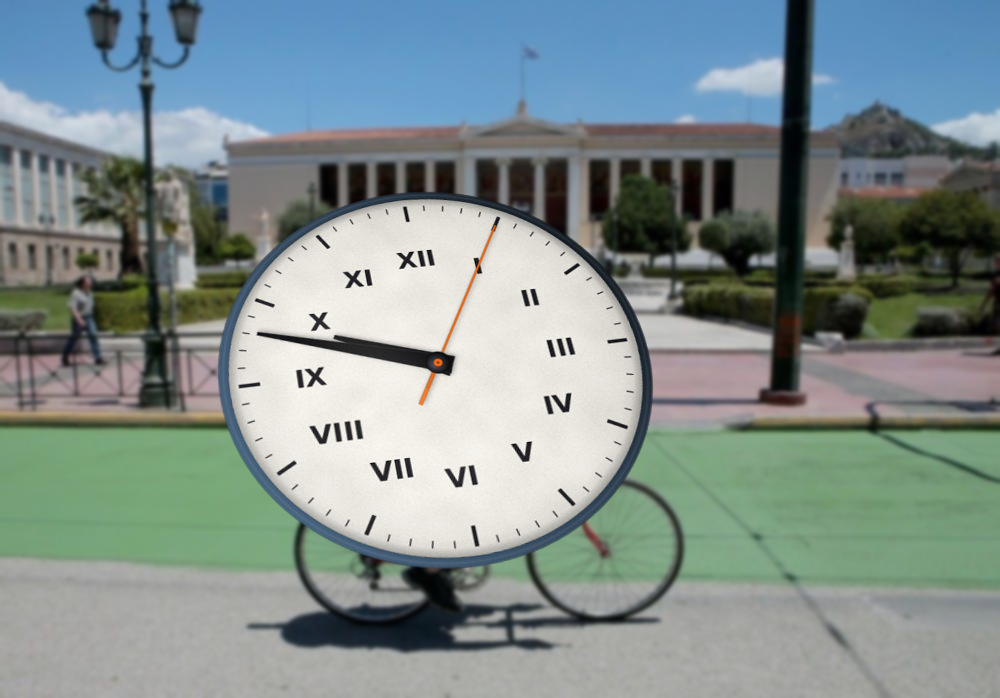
9:48:05
